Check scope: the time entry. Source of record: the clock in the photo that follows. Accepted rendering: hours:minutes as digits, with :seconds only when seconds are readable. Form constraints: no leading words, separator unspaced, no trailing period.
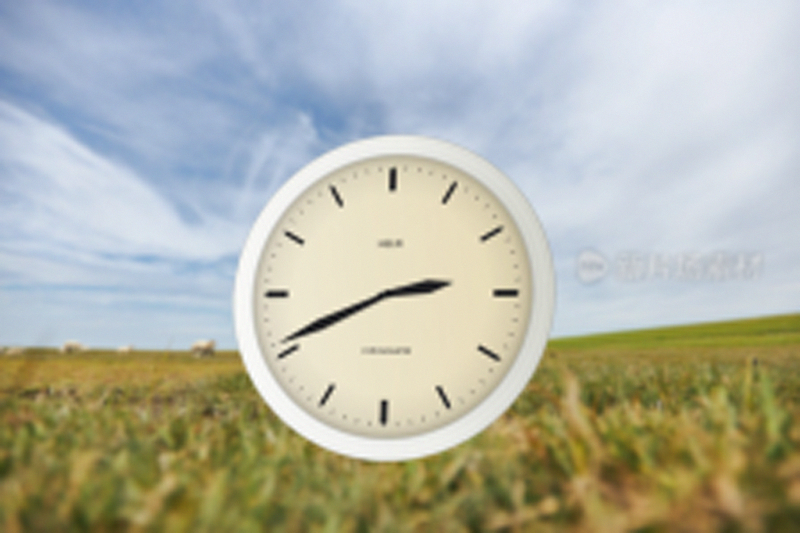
2:41
